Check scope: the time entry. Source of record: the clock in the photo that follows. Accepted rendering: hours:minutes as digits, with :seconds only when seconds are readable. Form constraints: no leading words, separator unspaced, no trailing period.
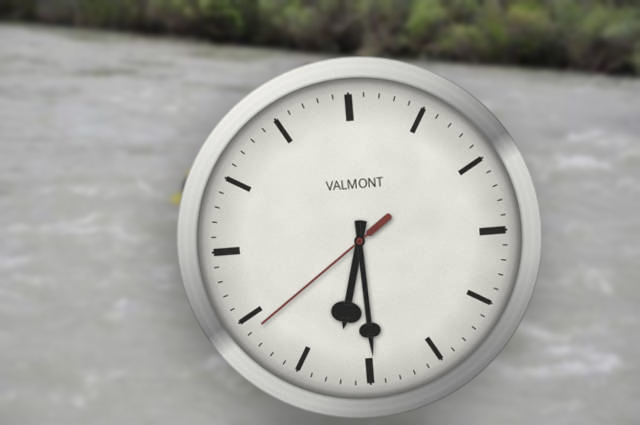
6:29:39
